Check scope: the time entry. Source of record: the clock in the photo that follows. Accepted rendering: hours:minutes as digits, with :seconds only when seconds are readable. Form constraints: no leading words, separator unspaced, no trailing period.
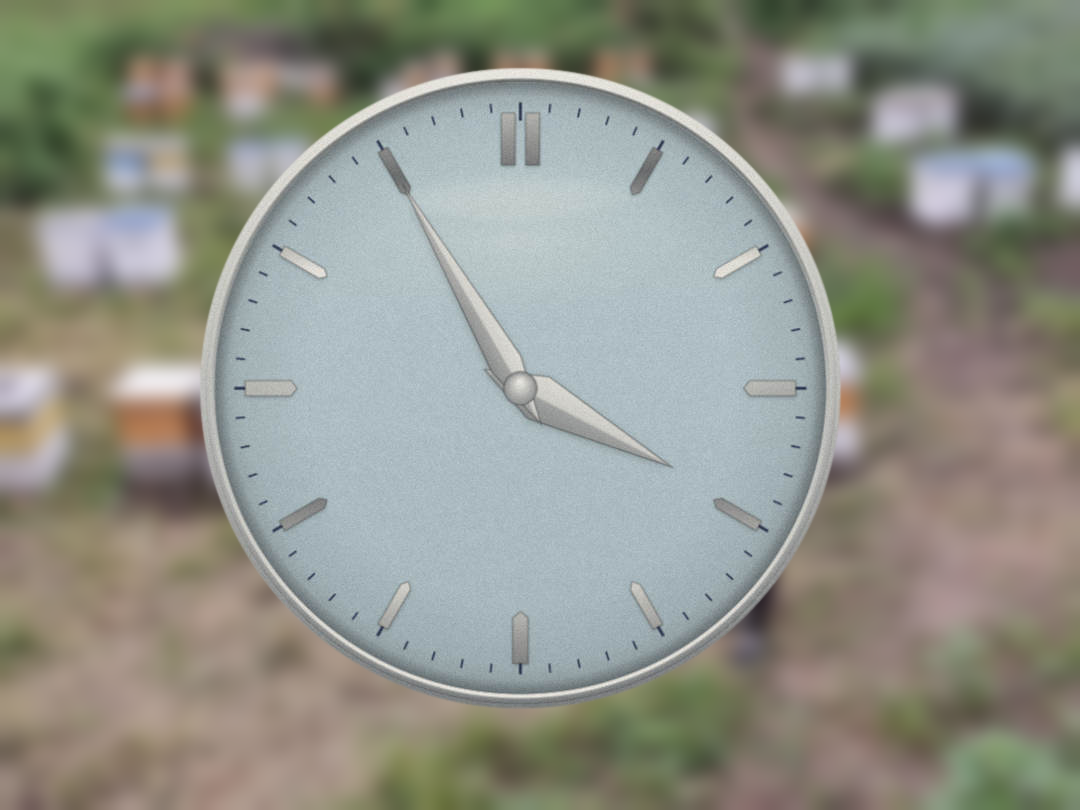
3:55
